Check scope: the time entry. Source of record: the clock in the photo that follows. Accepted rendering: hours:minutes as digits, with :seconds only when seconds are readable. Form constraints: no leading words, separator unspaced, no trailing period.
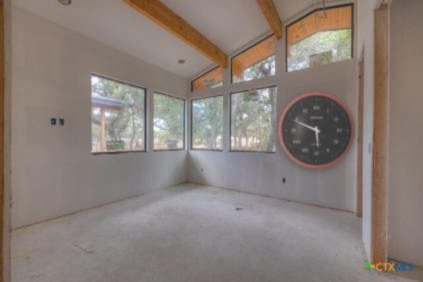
5:49
